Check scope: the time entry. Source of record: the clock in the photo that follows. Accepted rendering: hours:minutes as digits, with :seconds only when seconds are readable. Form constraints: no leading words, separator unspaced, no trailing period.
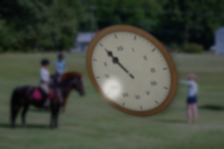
10:55
